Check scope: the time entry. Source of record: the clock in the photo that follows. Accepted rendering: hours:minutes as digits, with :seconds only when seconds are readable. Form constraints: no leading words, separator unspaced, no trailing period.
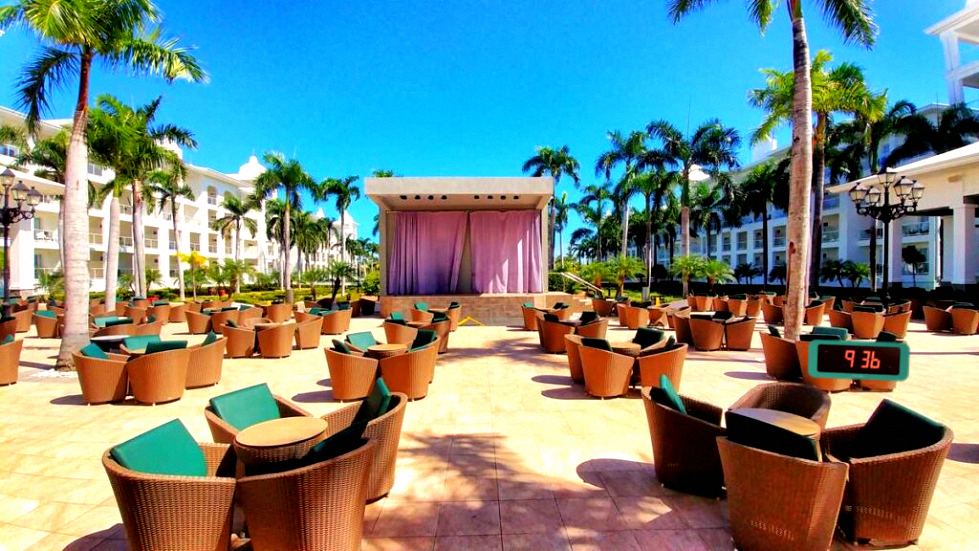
9:36
